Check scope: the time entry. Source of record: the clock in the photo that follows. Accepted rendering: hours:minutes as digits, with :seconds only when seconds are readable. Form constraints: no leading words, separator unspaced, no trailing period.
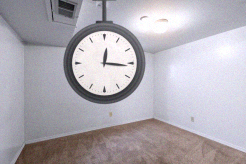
12:16
